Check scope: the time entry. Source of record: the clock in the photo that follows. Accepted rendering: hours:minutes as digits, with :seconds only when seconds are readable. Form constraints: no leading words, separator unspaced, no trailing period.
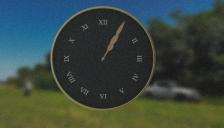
1:05
